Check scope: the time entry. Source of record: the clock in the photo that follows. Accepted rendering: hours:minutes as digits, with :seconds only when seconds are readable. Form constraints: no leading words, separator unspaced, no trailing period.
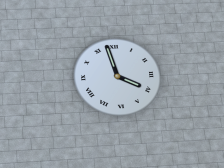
3:58
